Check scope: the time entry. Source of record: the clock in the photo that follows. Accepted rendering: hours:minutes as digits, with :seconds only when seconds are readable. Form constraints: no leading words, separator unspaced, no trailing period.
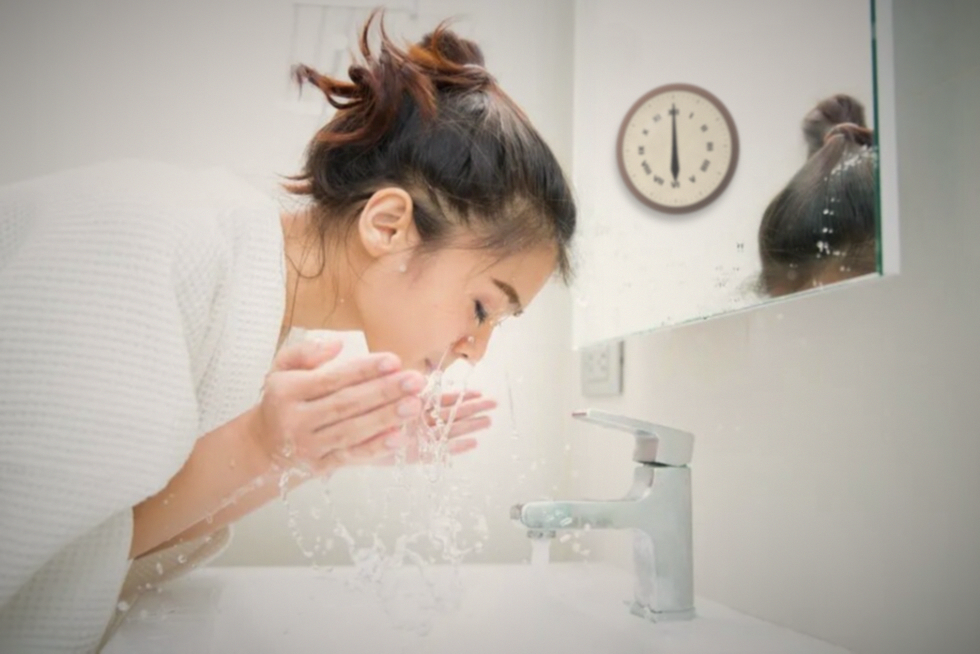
6:00
